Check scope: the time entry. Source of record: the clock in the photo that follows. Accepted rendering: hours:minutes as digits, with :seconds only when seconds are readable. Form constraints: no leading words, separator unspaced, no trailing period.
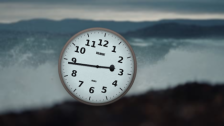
2:44
